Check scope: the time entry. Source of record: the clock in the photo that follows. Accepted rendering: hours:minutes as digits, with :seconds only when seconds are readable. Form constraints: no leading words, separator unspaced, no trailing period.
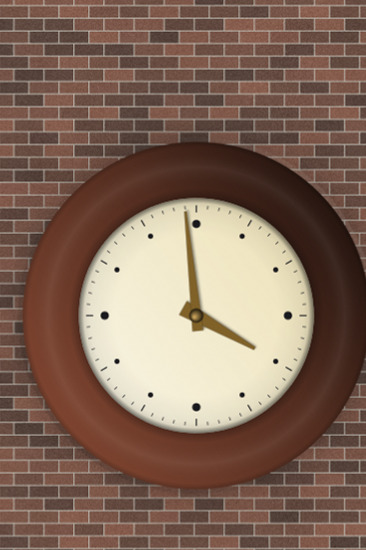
3:59
